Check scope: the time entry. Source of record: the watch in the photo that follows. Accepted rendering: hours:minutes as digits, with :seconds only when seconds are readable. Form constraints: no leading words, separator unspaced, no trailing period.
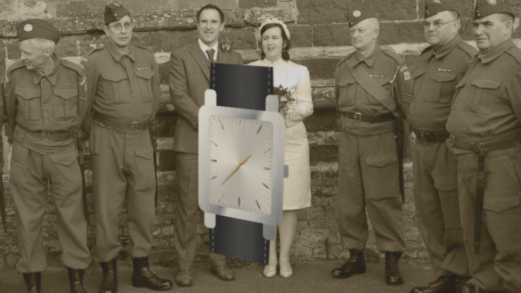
1:37
